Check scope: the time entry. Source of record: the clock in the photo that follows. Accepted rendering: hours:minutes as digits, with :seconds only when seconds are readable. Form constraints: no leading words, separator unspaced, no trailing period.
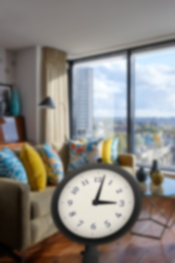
3:02
